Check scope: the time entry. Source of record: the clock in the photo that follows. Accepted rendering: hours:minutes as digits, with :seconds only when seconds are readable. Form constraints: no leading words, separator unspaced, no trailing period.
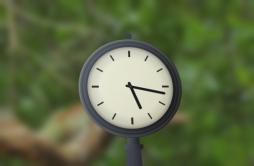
5:17
